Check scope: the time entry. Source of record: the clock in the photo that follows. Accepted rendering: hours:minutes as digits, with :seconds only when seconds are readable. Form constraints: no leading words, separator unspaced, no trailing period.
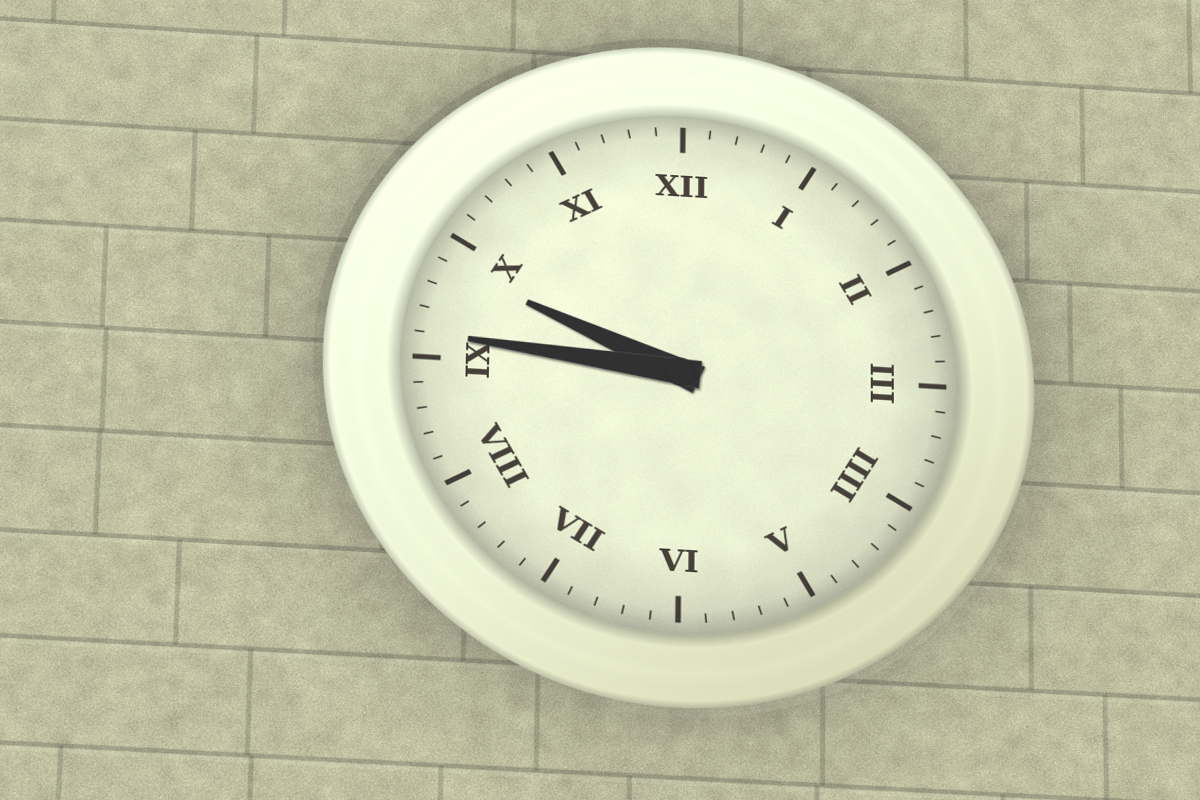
9:46
